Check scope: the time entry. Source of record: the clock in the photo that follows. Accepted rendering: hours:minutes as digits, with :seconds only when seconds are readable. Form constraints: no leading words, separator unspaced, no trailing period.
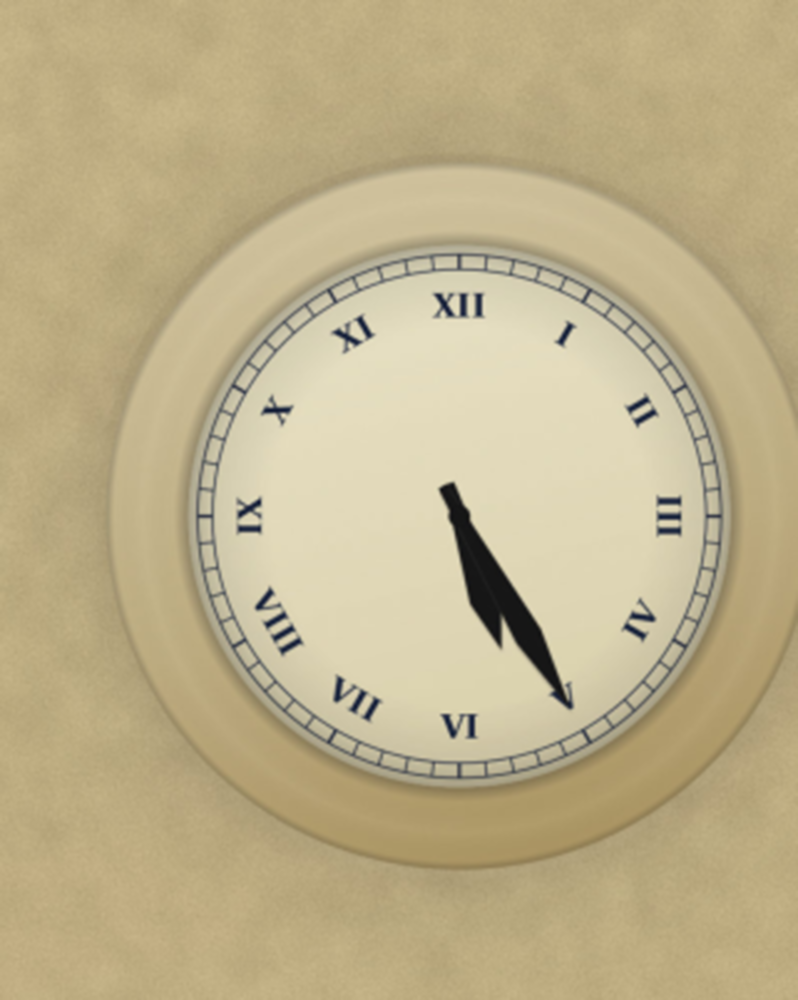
5:25
